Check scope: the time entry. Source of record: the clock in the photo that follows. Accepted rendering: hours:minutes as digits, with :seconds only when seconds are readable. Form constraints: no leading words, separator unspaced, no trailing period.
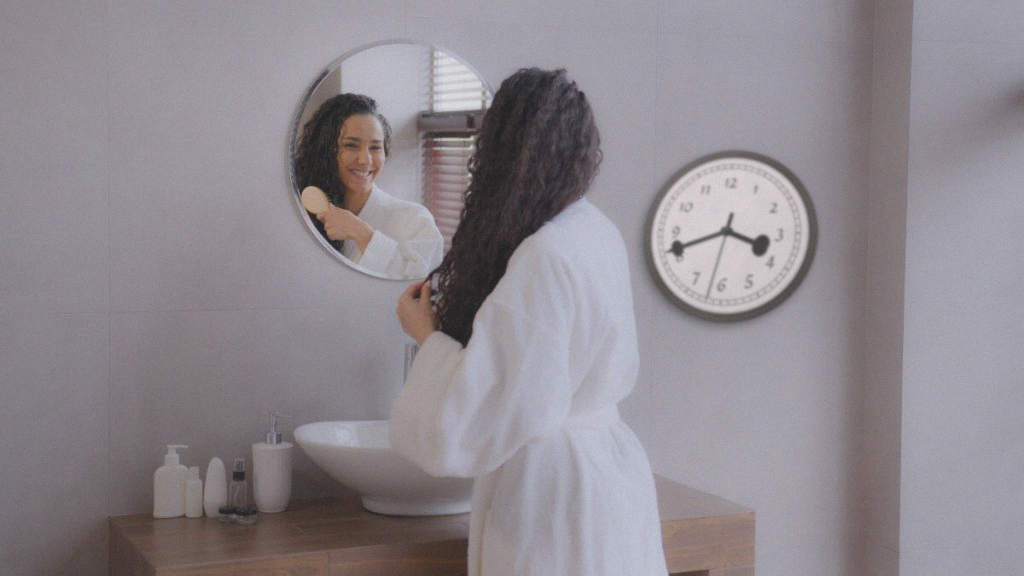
3:41:32
